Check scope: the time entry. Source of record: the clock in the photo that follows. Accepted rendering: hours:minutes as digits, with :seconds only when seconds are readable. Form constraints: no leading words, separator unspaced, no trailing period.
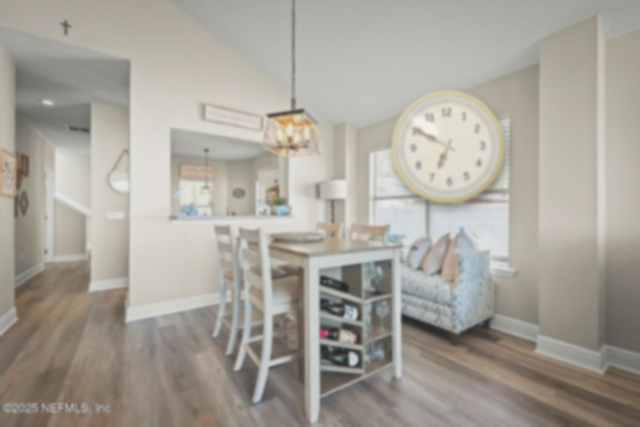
6:50
